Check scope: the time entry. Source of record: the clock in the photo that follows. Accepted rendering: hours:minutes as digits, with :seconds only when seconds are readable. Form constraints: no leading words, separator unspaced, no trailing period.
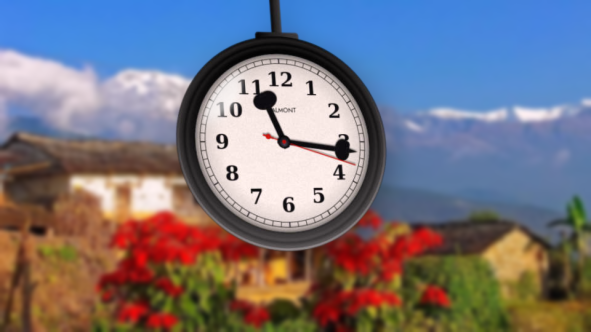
11:16:18
